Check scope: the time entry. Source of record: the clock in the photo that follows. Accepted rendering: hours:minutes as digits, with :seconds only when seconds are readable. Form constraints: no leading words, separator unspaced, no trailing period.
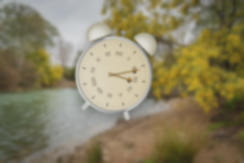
3:11
